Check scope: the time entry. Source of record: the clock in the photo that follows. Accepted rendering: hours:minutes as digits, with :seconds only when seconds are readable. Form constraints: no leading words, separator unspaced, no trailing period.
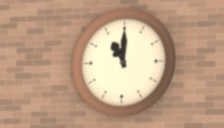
11:00
